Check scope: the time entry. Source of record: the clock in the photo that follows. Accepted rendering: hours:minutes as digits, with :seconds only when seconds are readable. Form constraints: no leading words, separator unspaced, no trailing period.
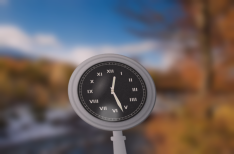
12:27
